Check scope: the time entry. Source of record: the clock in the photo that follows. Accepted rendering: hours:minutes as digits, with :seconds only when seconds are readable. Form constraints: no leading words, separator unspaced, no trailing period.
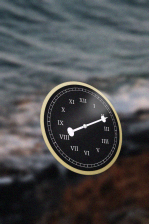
8:11
